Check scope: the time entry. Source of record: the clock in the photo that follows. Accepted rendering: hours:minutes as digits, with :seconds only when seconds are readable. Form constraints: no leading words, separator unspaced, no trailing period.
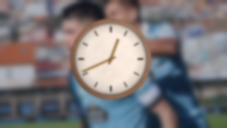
12:41
